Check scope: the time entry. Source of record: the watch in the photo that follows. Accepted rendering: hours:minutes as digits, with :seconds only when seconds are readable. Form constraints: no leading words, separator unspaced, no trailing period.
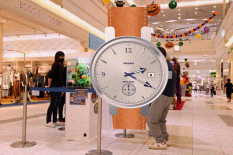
2:20
